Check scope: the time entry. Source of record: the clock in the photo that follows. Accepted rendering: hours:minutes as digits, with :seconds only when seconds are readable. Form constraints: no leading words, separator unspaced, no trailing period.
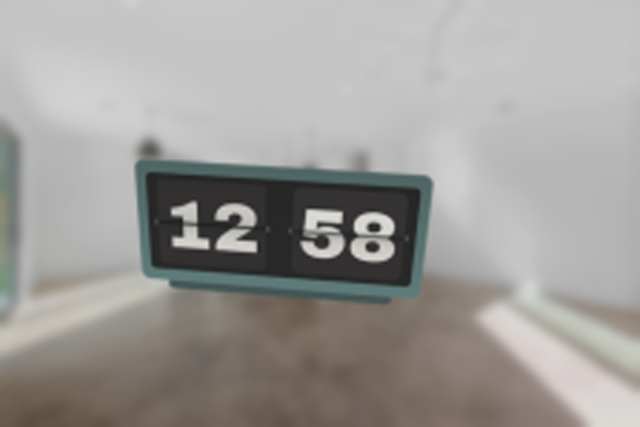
12:58
